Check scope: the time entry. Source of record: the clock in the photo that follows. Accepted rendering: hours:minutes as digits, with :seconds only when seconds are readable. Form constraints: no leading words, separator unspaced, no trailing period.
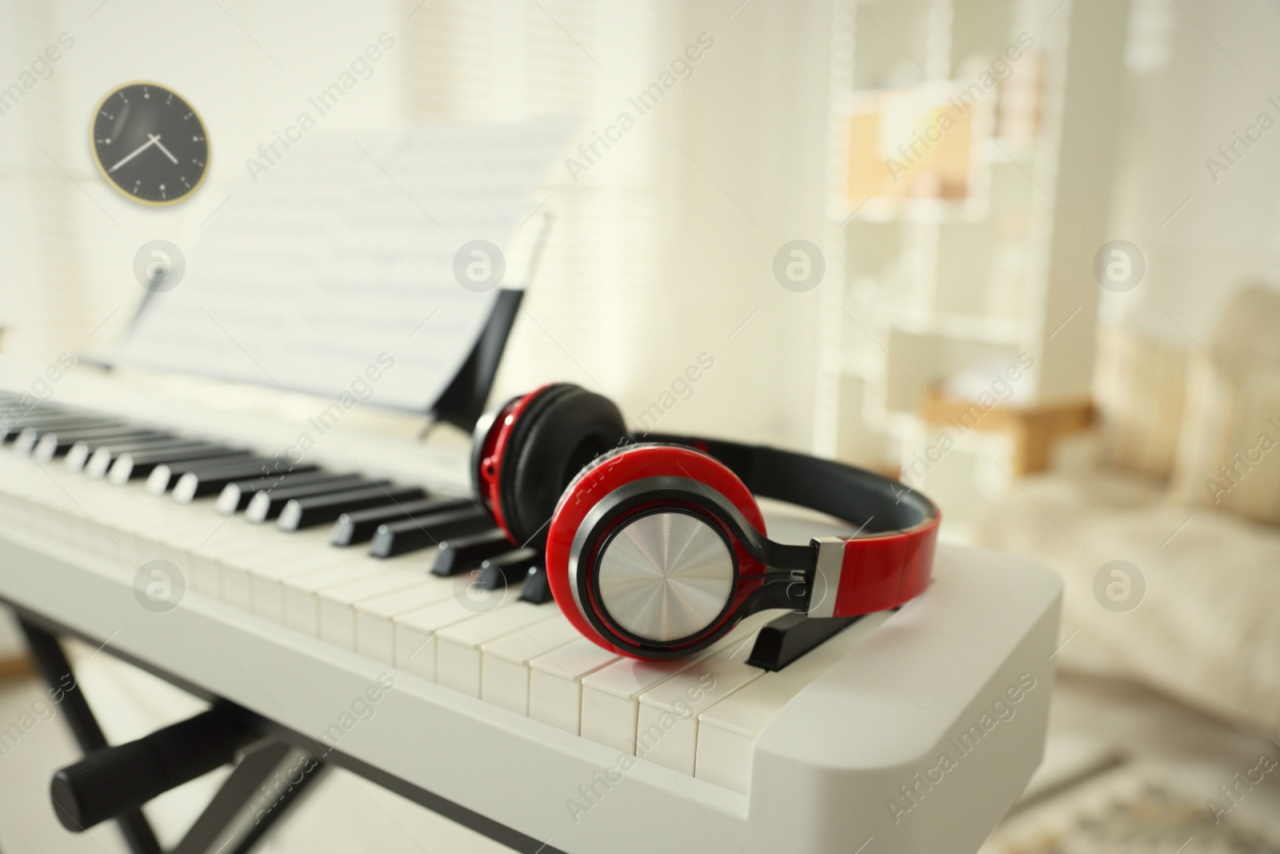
4:40
